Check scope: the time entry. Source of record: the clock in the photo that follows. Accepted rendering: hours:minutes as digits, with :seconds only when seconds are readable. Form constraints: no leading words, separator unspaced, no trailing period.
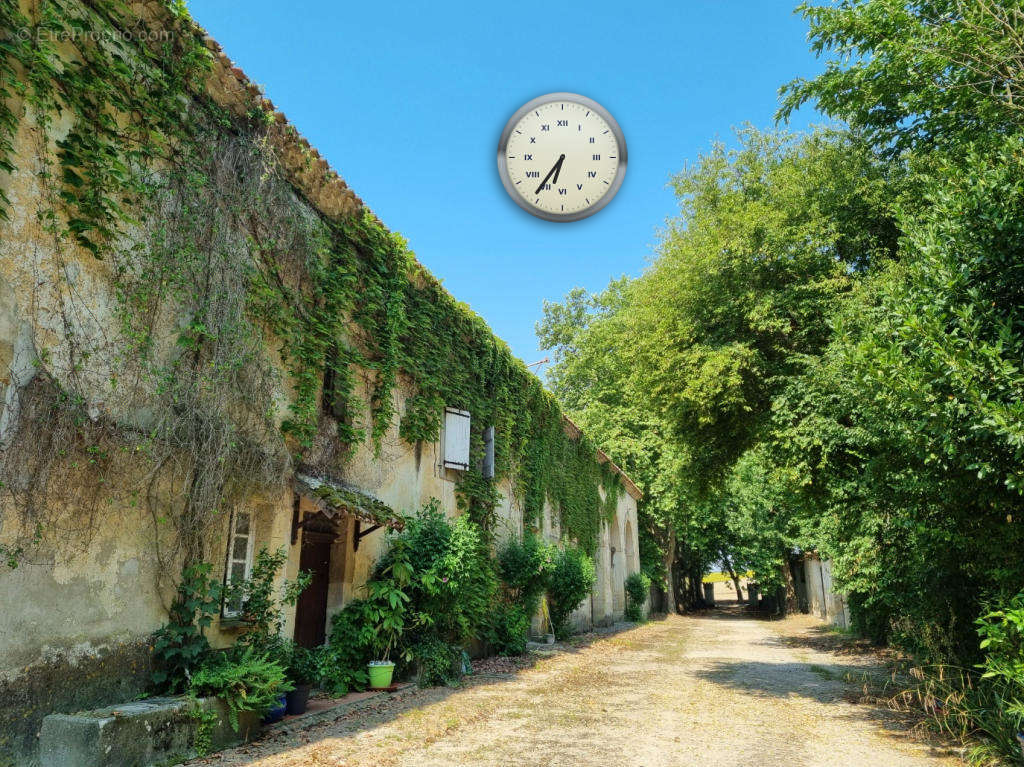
6:36
